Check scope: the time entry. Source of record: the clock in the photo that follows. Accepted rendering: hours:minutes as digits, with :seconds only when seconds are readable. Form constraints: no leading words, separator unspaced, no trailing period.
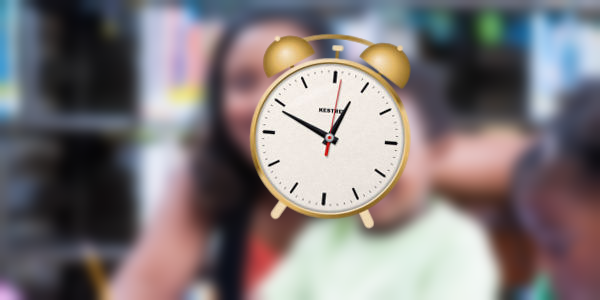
12:49:01
